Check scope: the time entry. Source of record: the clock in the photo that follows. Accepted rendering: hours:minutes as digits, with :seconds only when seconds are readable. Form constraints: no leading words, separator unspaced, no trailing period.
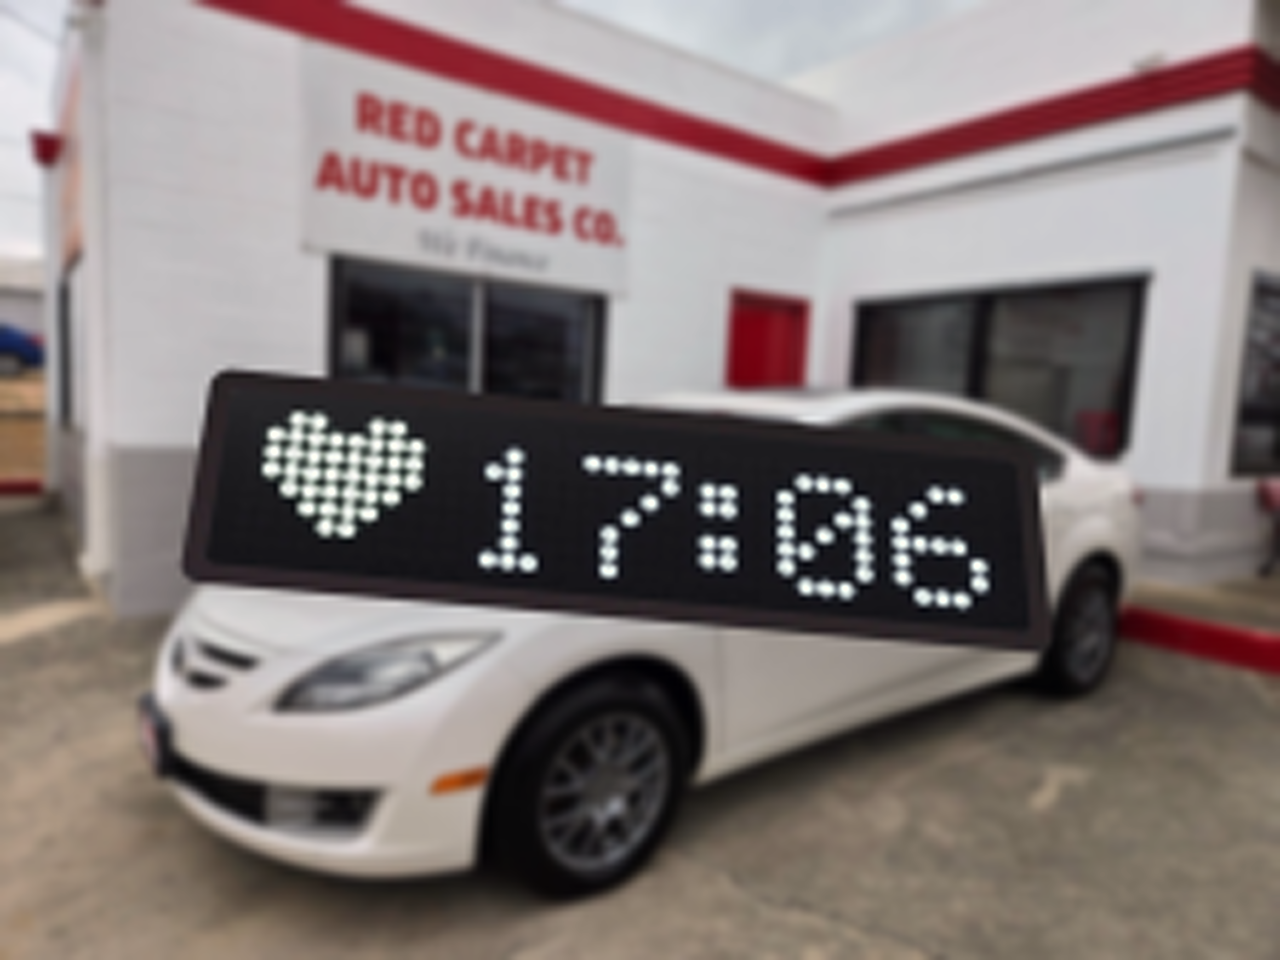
17:06
